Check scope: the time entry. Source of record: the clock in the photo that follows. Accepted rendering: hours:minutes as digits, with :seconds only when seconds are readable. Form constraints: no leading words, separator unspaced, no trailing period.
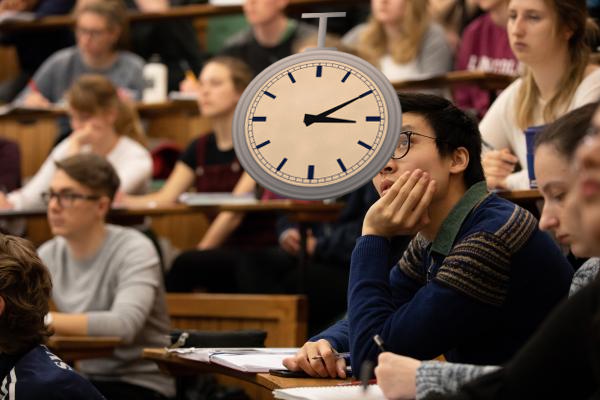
3:10
